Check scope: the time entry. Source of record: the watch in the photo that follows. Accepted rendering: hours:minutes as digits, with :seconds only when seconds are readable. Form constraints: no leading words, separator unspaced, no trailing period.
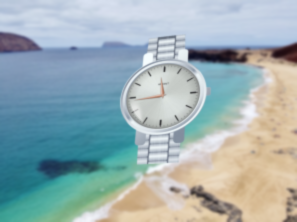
11:44
